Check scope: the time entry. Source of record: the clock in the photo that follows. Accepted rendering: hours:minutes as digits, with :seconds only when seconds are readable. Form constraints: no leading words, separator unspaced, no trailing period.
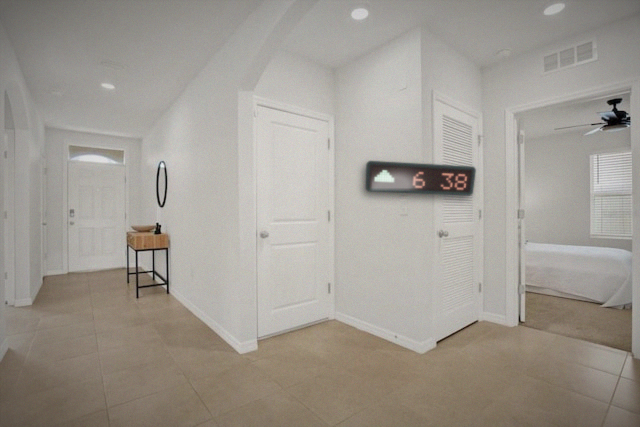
6:38
